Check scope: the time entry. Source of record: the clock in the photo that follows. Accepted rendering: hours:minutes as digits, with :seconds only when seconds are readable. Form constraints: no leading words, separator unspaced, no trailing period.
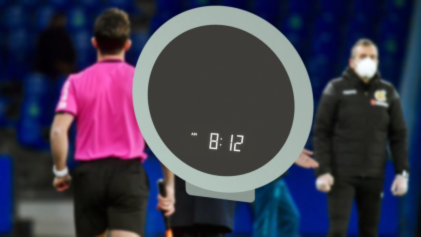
8:12
